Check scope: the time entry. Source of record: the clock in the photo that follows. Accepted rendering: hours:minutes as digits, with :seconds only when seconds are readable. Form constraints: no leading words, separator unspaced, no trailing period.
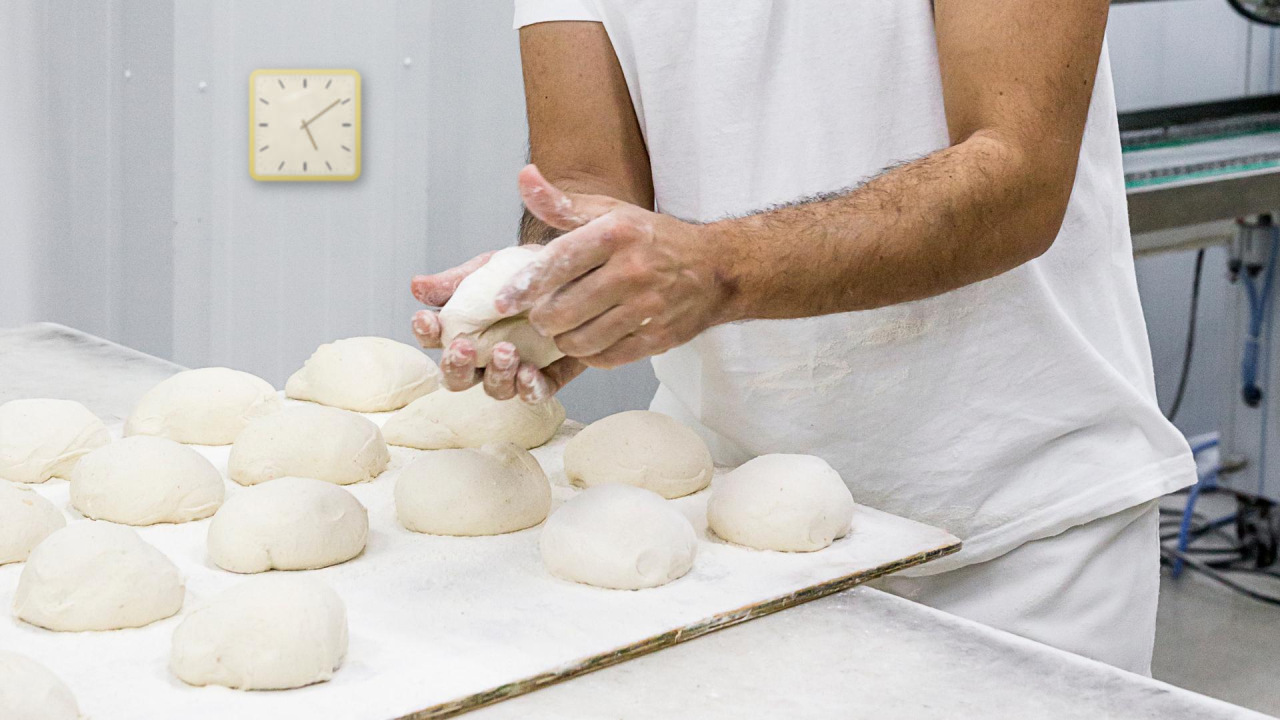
5:09
